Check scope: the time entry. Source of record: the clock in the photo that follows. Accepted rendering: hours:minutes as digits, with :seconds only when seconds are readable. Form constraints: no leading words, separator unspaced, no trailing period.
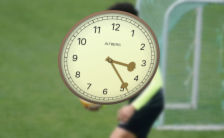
3:24
